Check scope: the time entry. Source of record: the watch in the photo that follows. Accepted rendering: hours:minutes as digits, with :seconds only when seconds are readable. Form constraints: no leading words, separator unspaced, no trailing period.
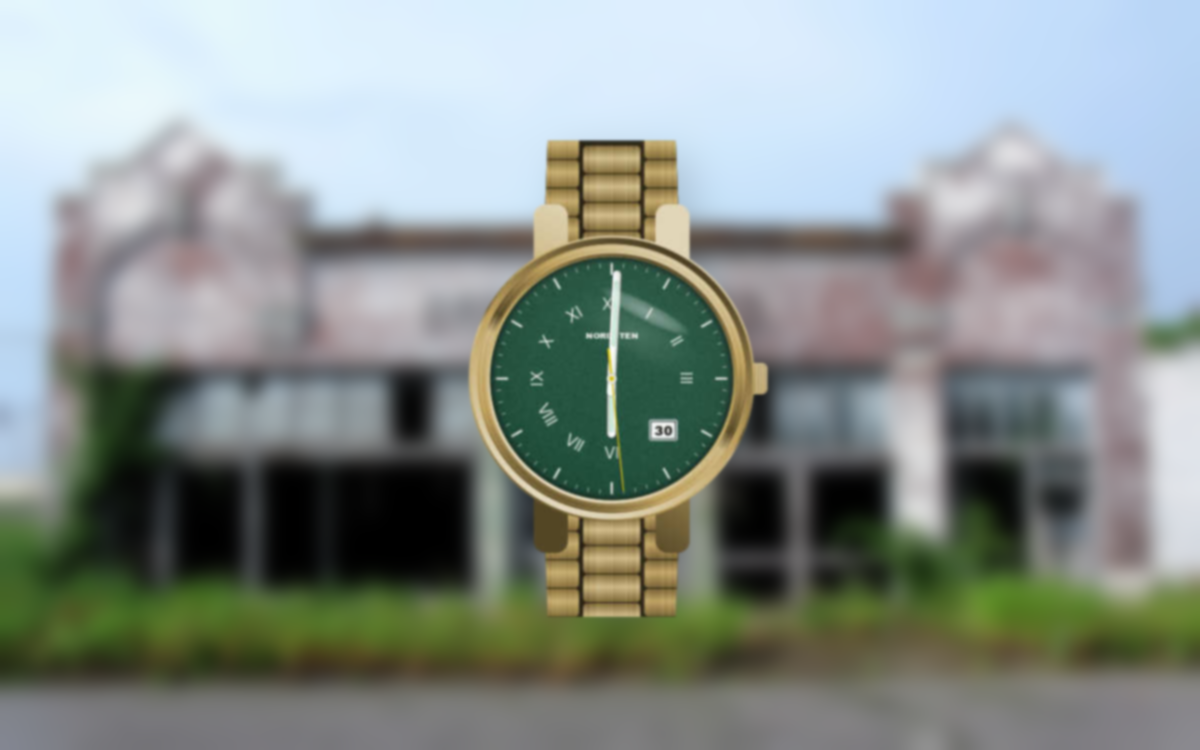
6:00:29
